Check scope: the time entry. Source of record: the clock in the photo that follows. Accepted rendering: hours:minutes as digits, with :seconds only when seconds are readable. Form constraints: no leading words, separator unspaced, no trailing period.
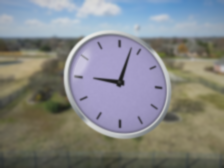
9:03
